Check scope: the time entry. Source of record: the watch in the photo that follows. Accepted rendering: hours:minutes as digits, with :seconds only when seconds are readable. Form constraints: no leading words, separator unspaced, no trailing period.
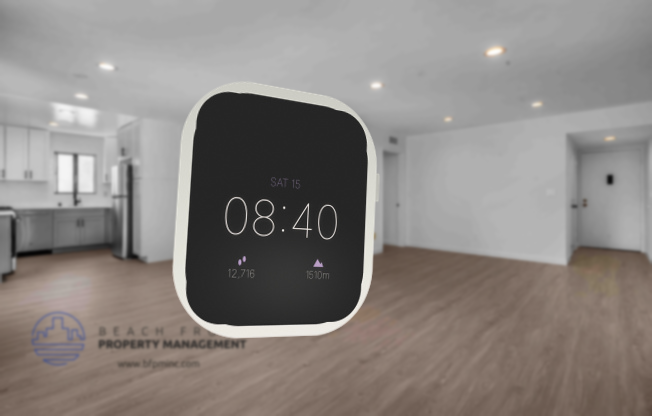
8:40
